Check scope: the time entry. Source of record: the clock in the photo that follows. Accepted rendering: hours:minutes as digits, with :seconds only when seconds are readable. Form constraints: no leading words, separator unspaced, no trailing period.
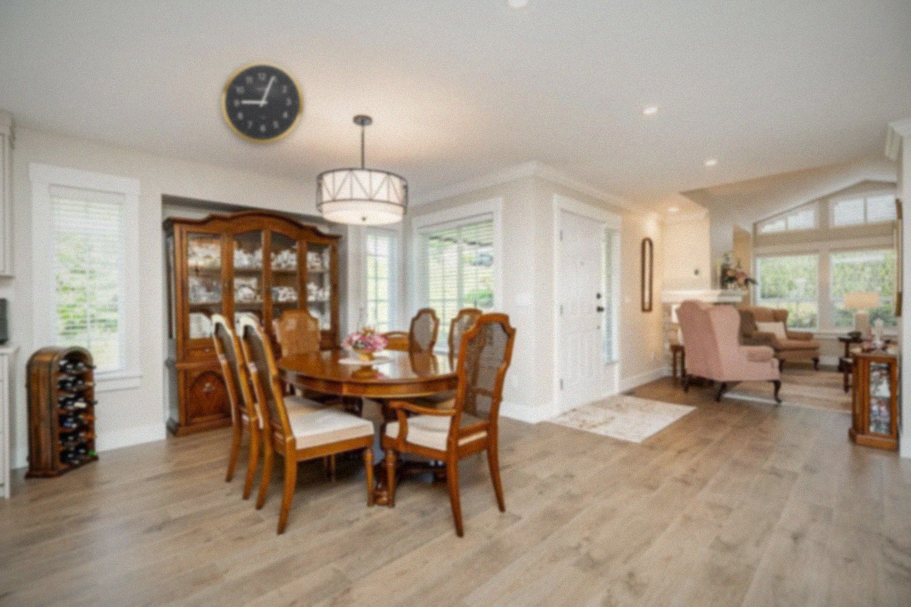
9:04
